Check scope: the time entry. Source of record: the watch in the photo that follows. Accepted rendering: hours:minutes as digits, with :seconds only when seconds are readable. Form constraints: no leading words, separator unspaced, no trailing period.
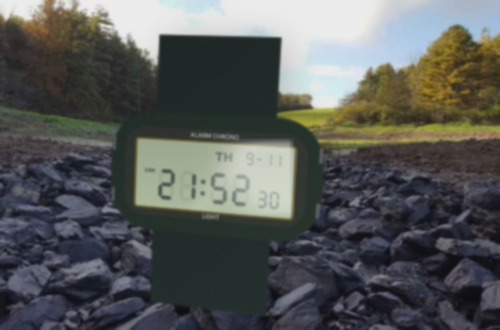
21:52:30
